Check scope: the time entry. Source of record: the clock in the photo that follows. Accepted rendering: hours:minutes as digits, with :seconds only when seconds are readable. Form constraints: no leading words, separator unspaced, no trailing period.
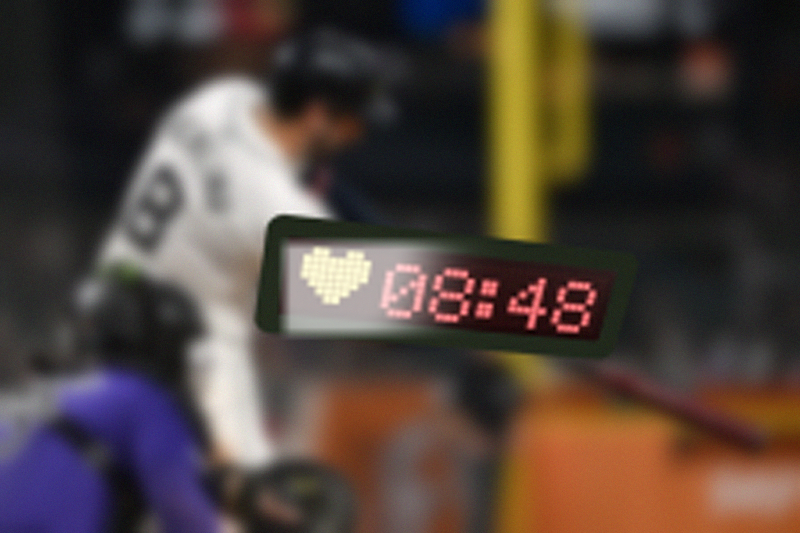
8:48
